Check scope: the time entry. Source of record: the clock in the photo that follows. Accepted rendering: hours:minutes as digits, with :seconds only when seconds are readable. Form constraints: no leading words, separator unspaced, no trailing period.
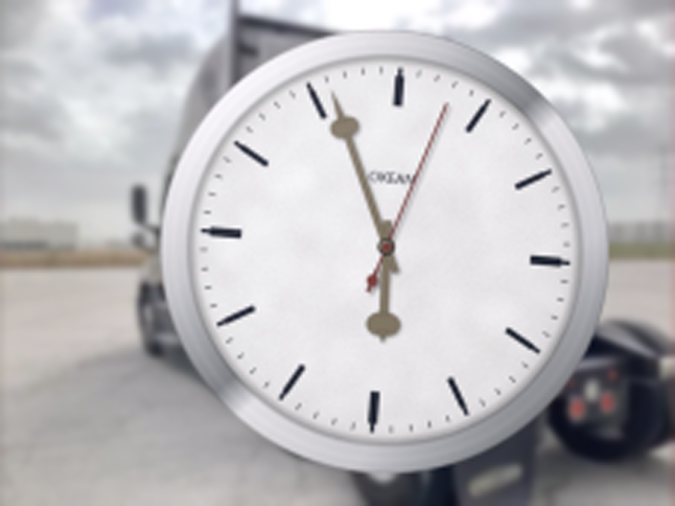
5:56:03
